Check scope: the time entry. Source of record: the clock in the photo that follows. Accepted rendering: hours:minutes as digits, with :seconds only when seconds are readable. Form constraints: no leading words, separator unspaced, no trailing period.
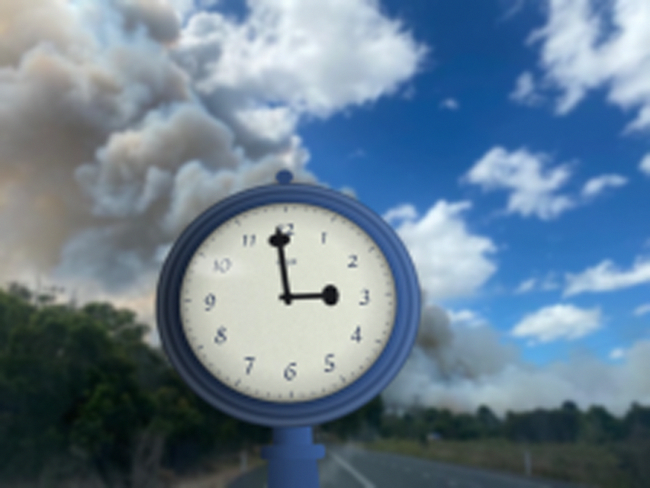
2:59
